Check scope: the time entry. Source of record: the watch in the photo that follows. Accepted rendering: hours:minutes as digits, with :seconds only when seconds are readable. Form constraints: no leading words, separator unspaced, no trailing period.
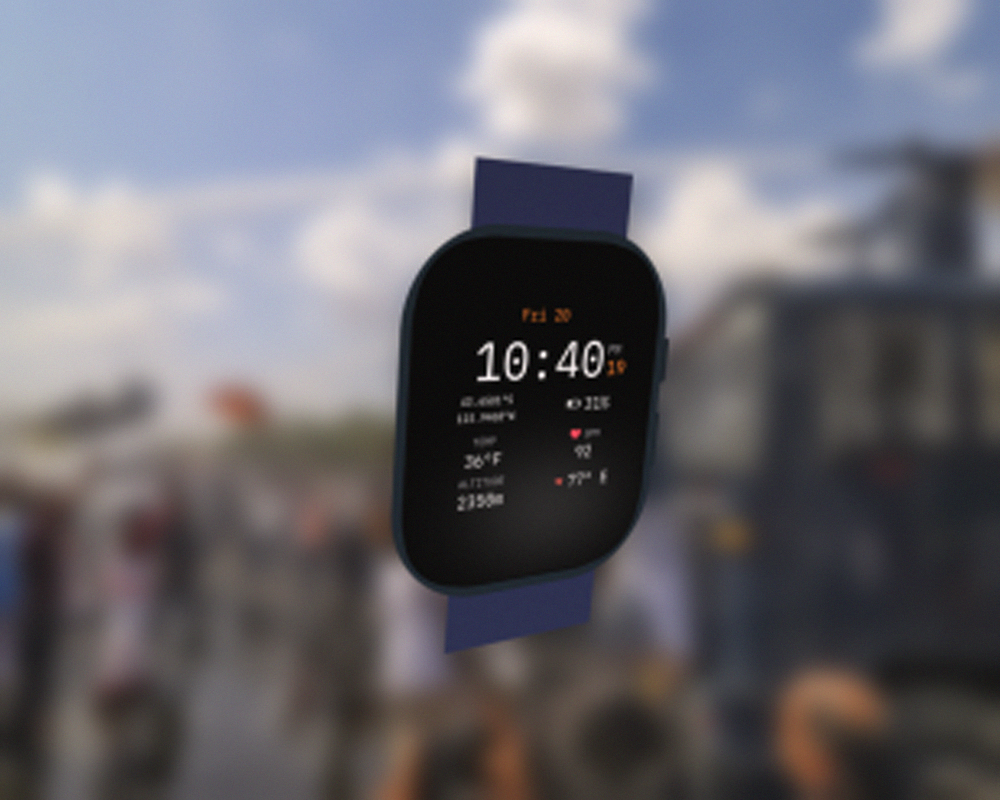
10:40
